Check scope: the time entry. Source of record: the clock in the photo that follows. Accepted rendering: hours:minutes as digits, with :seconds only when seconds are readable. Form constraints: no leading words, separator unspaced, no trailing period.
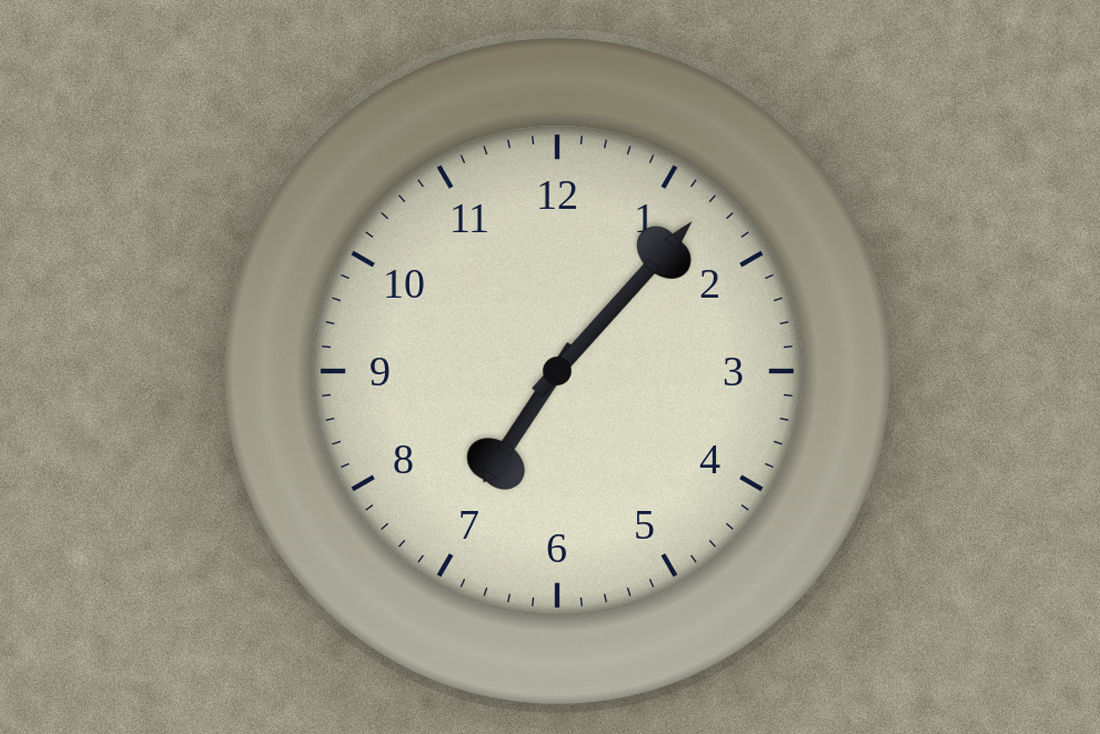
7:07
